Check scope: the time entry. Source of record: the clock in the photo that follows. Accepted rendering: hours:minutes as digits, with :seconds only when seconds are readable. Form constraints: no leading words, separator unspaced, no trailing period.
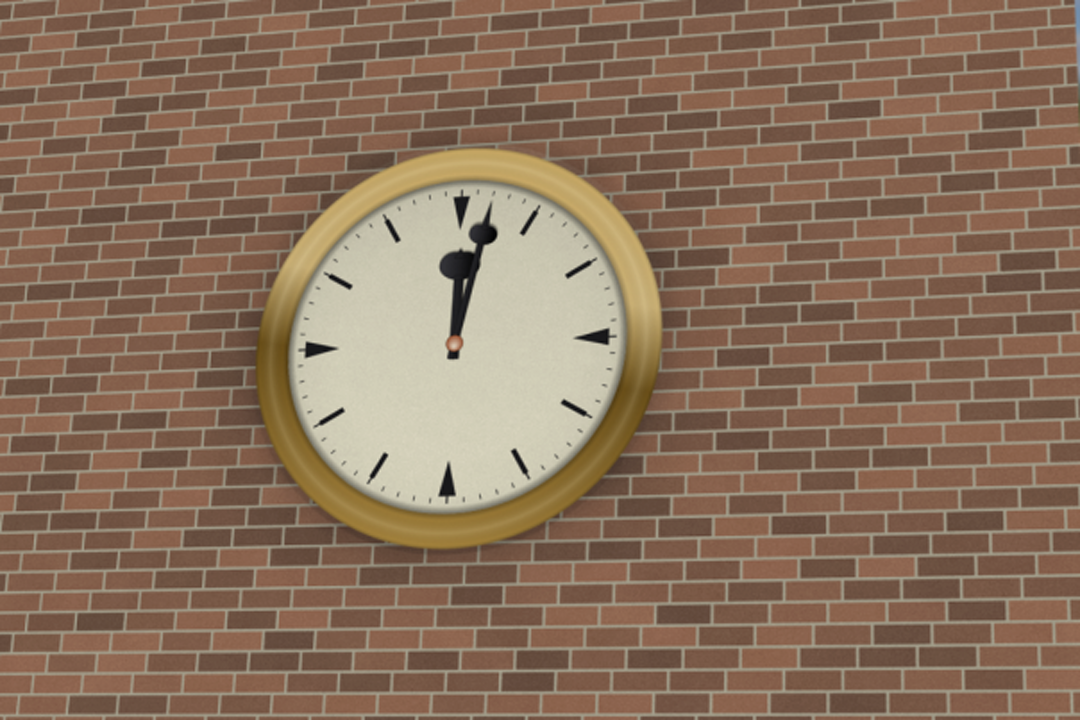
12:02
